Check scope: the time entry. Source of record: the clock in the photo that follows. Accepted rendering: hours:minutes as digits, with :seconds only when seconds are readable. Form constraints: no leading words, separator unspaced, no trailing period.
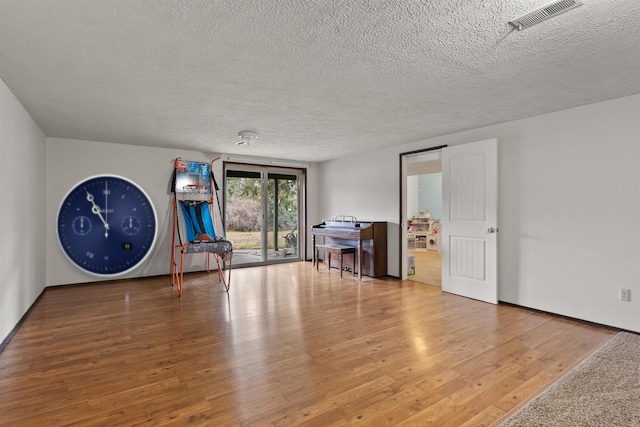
10:55
